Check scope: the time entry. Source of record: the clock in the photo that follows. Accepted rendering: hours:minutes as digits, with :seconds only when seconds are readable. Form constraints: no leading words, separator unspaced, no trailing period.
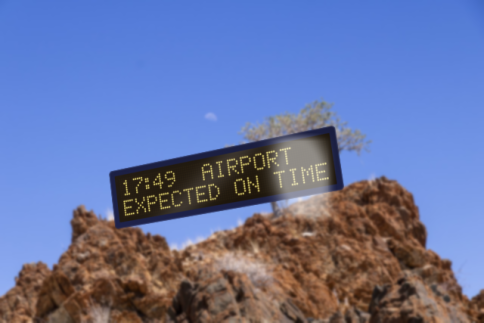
17:49
